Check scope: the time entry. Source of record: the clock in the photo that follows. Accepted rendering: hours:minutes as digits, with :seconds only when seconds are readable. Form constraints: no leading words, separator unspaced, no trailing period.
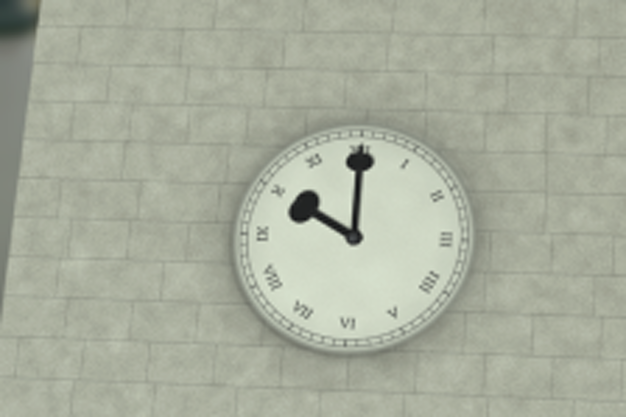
10:00
